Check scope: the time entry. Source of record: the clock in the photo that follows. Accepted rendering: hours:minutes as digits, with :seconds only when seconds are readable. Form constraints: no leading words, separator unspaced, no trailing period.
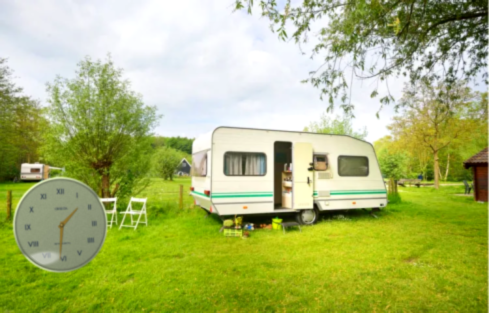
1:31
